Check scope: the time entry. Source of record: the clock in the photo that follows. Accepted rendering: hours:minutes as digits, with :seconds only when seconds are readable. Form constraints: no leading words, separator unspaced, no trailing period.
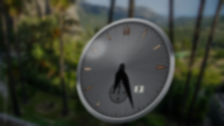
6:26
